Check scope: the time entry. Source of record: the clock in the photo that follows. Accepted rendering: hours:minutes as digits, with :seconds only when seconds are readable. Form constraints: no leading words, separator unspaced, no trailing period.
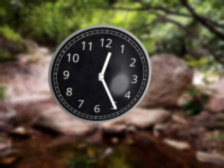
12:25
